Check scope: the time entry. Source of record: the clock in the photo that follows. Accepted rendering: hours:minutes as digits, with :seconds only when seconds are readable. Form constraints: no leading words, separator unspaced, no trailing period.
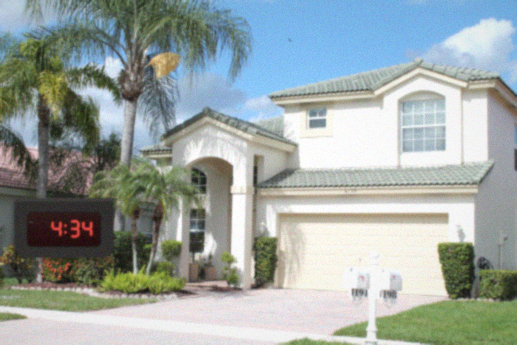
4:34
